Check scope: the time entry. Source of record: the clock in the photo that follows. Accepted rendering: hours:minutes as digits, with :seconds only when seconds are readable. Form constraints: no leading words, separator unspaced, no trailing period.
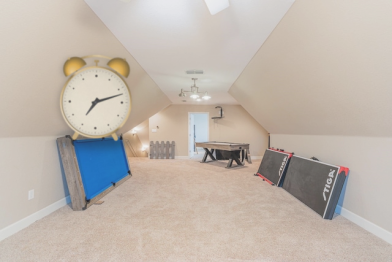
7:12
